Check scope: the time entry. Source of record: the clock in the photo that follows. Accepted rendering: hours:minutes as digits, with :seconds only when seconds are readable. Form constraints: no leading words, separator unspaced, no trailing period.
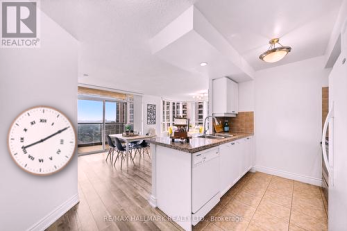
8:10
